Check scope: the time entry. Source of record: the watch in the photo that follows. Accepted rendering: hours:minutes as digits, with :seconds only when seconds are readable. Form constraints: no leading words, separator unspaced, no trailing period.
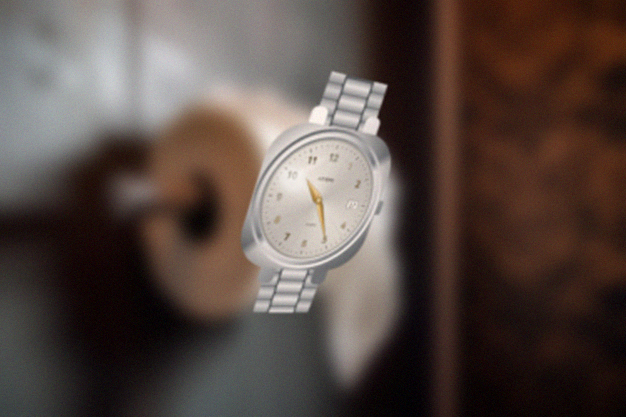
10:25
